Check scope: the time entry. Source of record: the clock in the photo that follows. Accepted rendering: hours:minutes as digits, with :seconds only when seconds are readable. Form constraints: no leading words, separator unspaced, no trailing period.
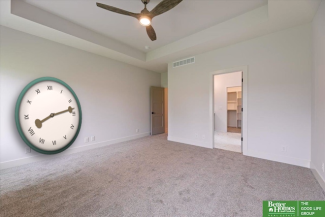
8:13
